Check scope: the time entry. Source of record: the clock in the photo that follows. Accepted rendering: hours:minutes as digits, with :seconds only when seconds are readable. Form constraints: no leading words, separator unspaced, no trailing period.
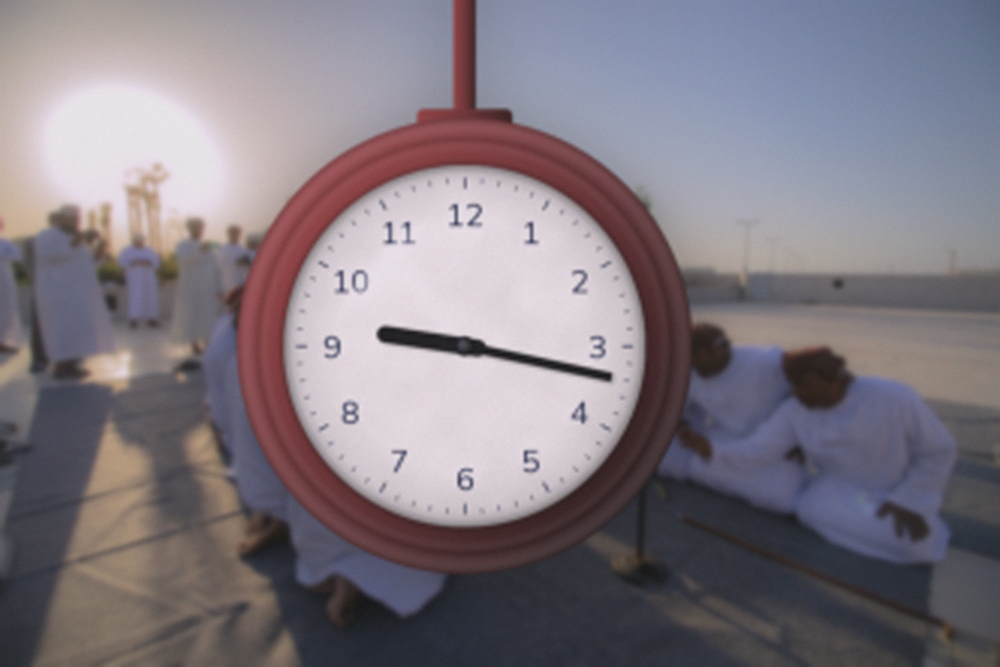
9:17
